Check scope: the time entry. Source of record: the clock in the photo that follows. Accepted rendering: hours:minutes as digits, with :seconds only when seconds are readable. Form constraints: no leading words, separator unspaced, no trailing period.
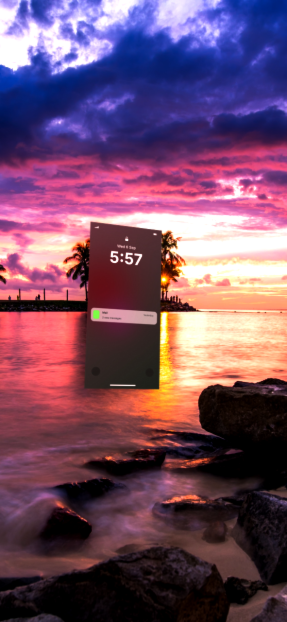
5:57
